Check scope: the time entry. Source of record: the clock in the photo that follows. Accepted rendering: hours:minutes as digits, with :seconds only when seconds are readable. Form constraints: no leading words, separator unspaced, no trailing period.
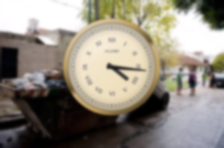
4:16
